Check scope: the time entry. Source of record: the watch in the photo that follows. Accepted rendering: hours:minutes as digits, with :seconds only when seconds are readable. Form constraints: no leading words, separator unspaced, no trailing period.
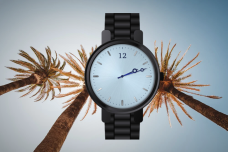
2:12
